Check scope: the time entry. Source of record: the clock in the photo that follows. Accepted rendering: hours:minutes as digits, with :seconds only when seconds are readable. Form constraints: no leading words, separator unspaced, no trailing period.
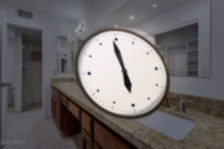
5:59
